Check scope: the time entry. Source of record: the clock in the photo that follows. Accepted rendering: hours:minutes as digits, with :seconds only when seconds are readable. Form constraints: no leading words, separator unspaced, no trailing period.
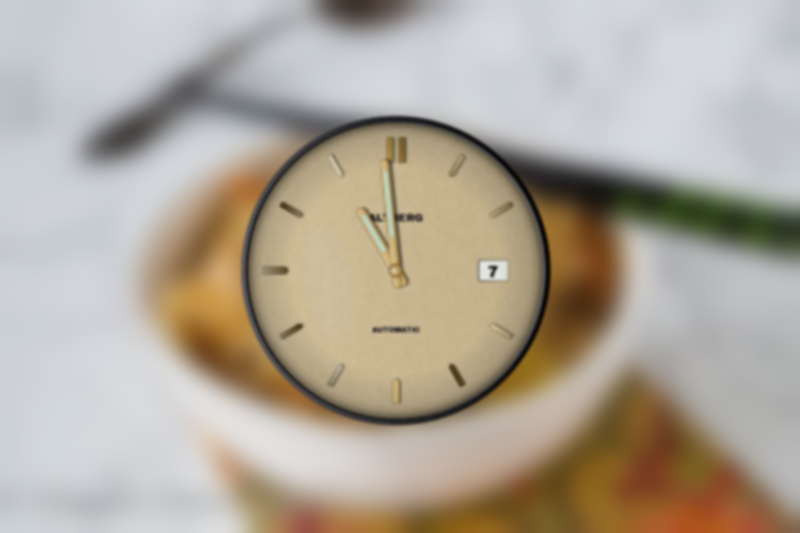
10:59
